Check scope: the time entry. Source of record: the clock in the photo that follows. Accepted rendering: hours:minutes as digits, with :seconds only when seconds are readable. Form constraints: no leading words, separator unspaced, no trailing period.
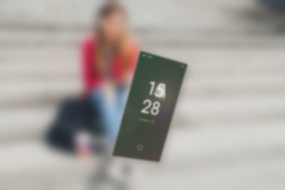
15:28
